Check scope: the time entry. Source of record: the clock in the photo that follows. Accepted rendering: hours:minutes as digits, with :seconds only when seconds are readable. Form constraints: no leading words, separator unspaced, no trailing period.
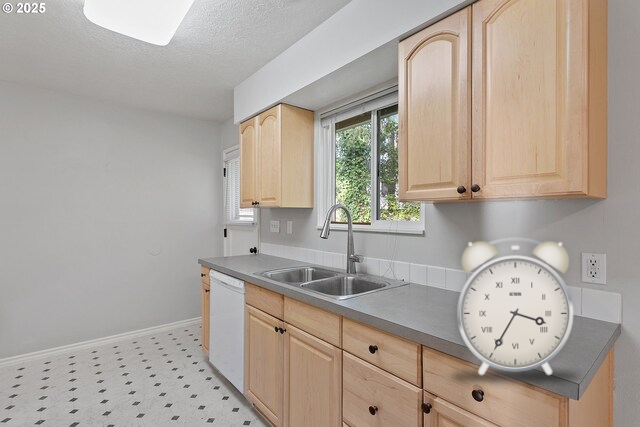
3:35
